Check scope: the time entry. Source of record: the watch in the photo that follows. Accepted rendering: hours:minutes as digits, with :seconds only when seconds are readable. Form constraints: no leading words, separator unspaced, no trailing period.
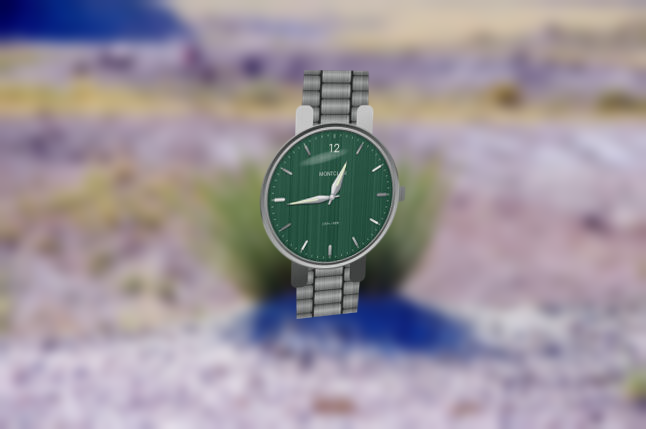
12:44
